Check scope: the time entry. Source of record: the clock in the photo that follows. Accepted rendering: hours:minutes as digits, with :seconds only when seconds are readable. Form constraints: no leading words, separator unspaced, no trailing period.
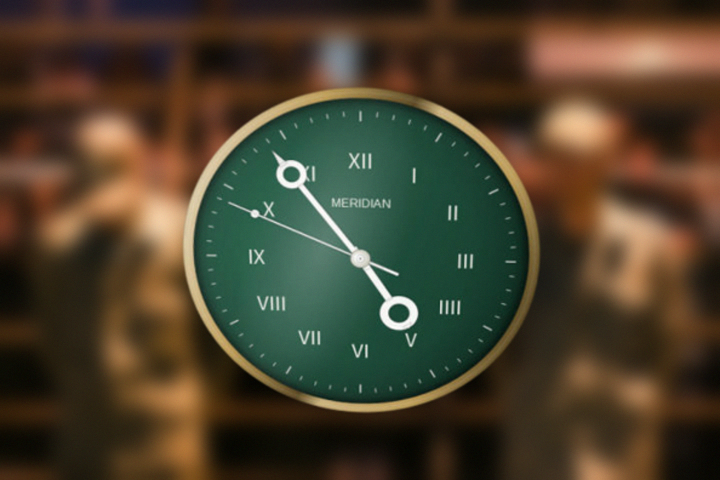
4:53:49
